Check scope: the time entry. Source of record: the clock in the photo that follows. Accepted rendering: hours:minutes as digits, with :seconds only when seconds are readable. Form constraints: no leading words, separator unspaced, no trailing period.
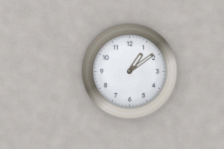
1:09
